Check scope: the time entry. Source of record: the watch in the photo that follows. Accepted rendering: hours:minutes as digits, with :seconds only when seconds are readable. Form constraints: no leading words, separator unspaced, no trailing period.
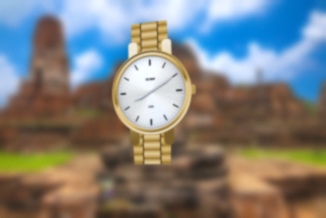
8:10
